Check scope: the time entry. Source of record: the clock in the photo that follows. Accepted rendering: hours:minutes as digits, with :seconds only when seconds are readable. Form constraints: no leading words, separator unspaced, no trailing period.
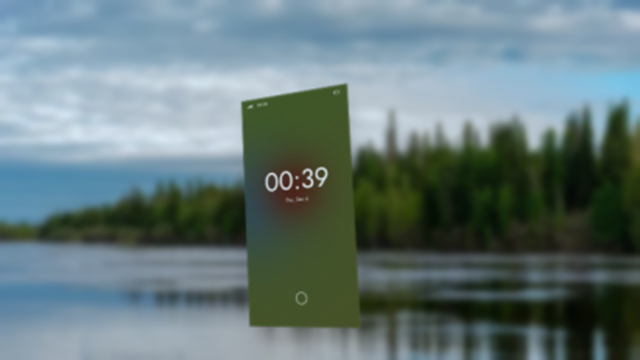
0:39
